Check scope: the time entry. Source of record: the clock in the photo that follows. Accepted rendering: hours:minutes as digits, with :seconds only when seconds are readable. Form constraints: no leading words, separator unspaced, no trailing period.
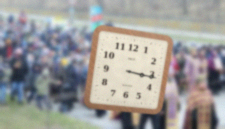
3:16
